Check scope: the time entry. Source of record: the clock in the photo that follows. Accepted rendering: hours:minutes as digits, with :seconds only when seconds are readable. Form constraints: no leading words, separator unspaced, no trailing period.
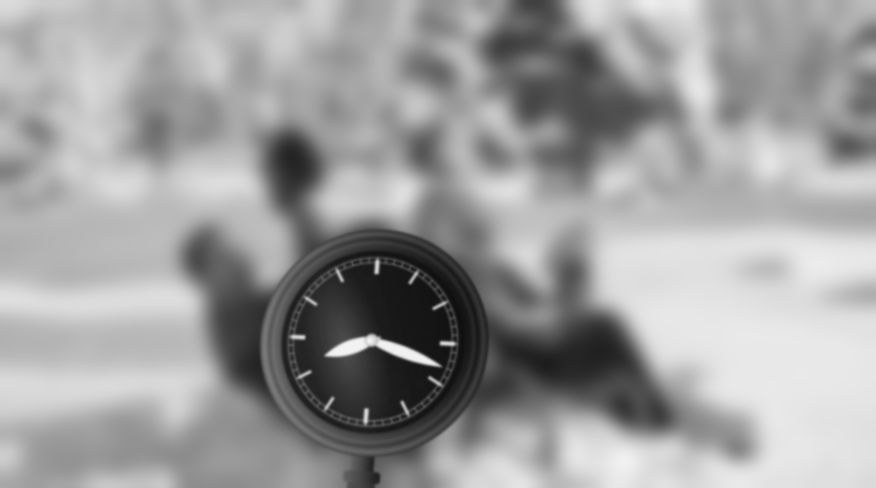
8:18
